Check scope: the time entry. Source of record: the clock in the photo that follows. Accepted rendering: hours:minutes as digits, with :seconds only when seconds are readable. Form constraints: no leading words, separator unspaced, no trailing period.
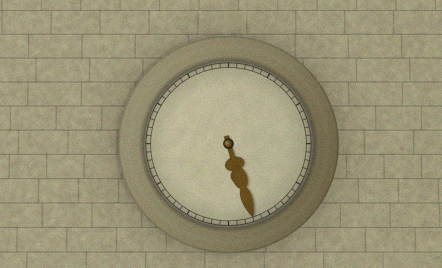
5:27
